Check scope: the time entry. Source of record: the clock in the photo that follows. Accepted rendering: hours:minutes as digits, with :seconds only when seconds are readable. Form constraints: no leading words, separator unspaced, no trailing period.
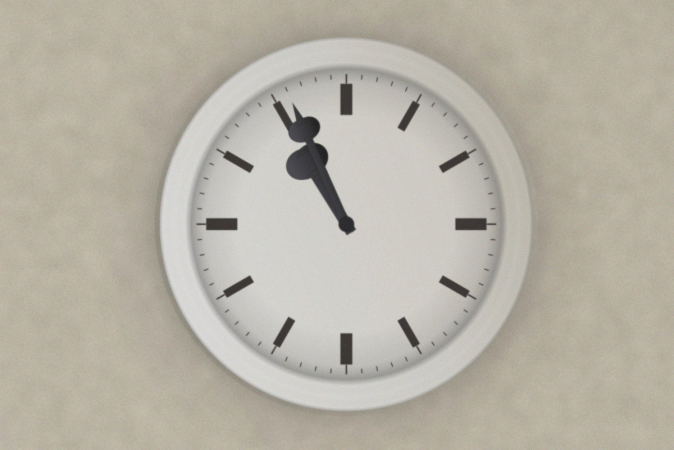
10:56
